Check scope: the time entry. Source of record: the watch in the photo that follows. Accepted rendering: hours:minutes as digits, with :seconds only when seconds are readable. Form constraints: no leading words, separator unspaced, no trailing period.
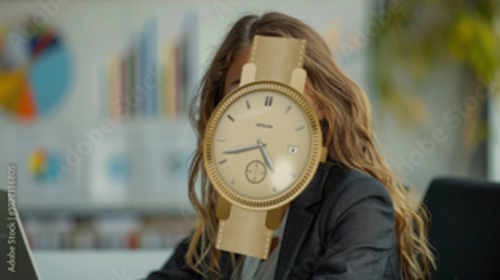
4:42
